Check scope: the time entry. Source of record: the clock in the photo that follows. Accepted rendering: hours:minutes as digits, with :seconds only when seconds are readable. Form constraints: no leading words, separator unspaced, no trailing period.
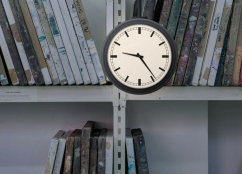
9:24
